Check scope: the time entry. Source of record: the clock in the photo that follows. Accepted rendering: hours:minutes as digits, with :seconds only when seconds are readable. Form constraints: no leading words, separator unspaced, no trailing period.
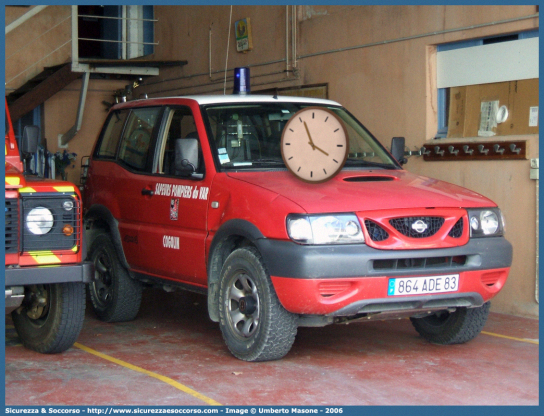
3:56
